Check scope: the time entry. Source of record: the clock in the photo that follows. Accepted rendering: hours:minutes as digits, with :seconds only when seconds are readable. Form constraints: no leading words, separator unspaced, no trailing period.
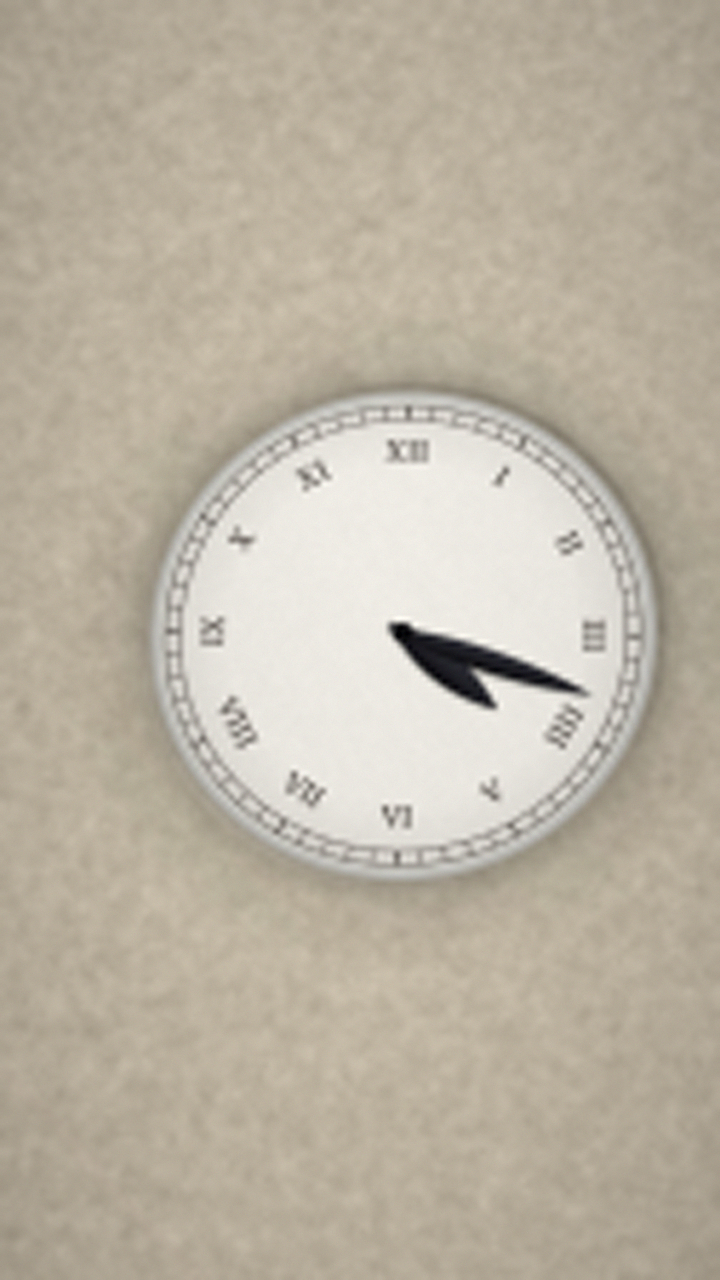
4:18
